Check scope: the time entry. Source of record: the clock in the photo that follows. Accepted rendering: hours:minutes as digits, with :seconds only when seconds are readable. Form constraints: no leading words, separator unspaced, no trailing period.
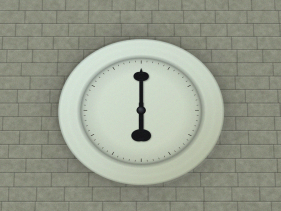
6:00
